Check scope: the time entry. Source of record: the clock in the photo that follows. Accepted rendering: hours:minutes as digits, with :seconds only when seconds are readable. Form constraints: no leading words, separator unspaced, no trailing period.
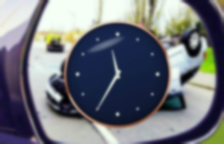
11:35
